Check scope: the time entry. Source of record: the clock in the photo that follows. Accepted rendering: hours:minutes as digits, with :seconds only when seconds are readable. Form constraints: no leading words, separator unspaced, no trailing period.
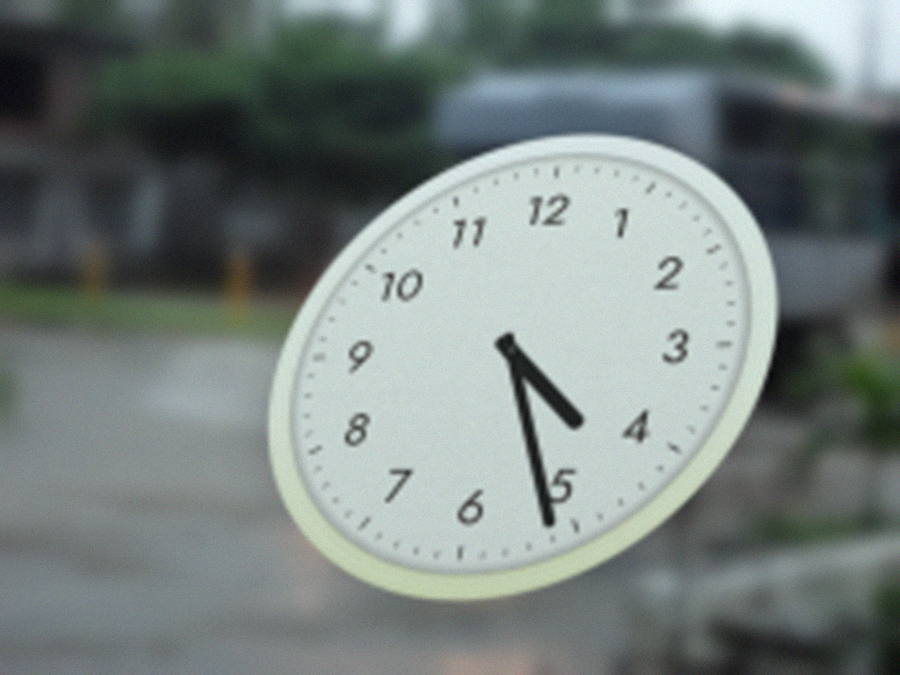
4:26
